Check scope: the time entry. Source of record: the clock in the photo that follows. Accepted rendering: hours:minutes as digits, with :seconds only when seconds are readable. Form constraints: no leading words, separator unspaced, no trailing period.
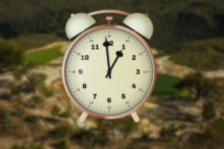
12:59
